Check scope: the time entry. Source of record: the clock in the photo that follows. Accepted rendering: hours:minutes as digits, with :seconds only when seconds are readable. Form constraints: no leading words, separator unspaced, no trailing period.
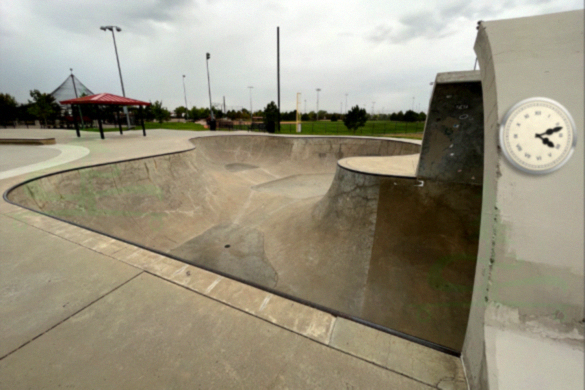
4:12
